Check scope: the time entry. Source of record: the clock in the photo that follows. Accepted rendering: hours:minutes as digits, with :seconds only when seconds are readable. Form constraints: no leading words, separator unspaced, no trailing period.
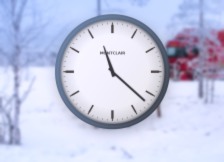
11:22
